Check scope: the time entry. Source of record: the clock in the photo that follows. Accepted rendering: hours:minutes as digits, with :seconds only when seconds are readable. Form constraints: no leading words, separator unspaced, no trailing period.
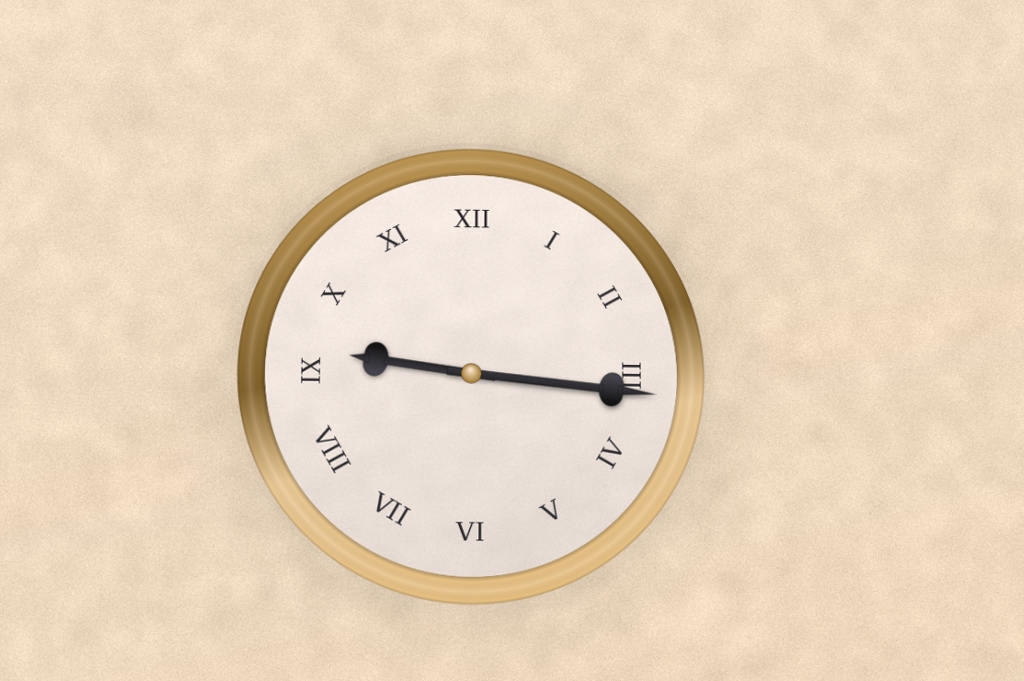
9:16
